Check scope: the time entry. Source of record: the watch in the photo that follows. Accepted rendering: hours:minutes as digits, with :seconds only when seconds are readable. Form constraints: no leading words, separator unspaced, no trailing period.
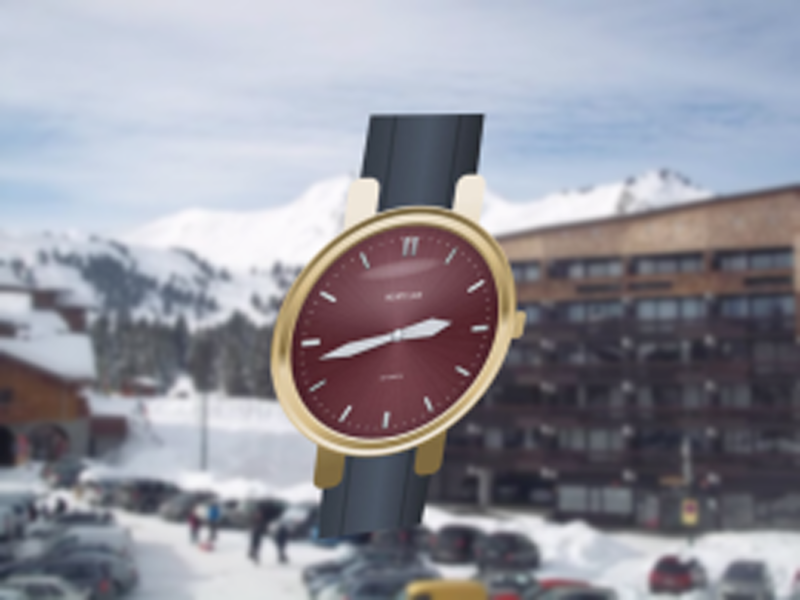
2:43
